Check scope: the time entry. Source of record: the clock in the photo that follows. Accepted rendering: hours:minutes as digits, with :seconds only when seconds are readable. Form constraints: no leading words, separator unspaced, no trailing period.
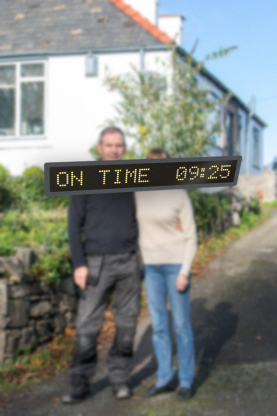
9:25
